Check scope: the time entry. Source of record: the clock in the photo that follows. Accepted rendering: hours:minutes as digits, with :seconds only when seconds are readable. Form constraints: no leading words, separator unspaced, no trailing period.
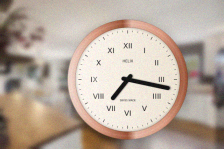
7:17
